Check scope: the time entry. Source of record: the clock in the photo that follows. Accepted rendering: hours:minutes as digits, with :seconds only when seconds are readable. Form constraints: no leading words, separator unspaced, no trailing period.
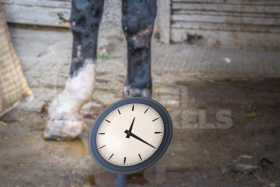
12:20
